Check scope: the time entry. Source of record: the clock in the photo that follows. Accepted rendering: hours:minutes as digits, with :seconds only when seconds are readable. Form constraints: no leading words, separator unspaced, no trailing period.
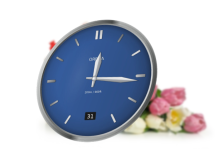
12:16
